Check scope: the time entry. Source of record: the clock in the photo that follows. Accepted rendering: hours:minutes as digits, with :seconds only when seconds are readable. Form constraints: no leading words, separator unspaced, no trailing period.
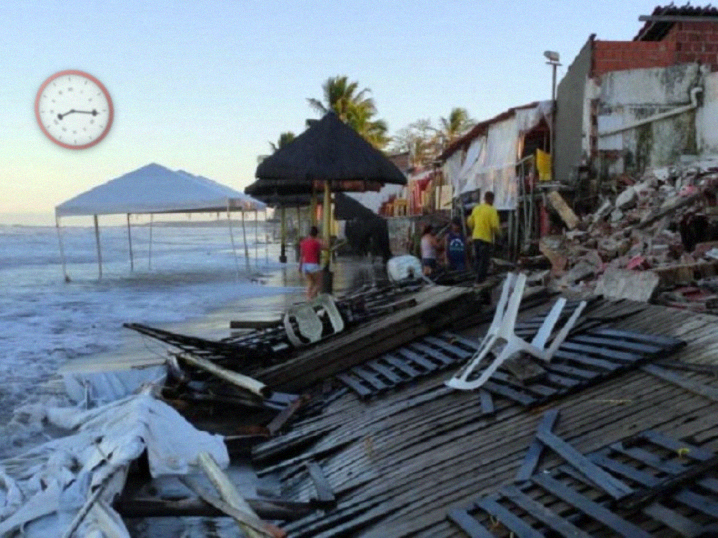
8:16
